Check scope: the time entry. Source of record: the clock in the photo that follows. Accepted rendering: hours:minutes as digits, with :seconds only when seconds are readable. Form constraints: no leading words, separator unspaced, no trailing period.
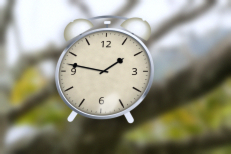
1:47
